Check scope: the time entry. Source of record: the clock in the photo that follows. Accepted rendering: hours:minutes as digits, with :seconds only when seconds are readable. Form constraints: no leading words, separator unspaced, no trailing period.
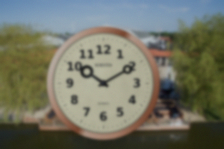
10:10
